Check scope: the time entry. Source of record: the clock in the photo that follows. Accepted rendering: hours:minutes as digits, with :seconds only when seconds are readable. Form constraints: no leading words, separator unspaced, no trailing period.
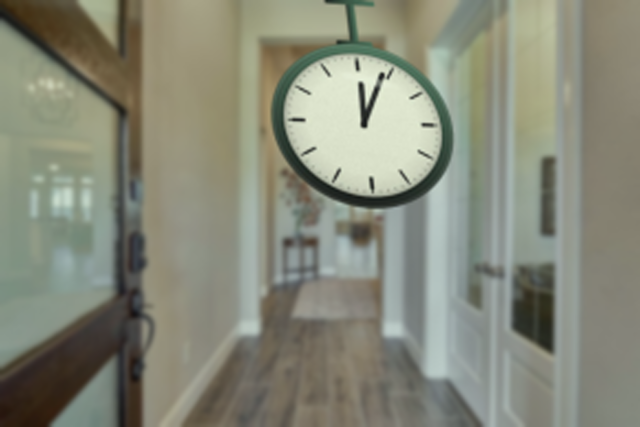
12:04
